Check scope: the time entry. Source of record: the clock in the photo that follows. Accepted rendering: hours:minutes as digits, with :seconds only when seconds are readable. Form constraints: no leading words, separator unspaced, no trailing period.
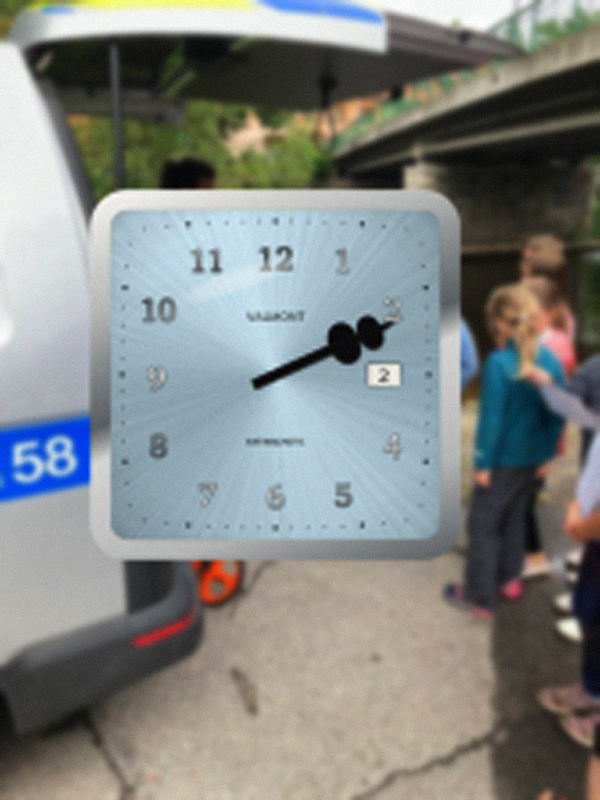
2:11
